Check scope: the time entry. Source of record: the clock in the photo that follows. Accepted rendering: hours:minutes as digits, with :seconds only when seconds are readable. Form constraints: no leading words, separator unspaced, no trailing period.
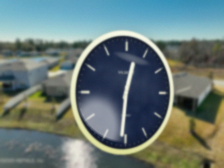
12:31
